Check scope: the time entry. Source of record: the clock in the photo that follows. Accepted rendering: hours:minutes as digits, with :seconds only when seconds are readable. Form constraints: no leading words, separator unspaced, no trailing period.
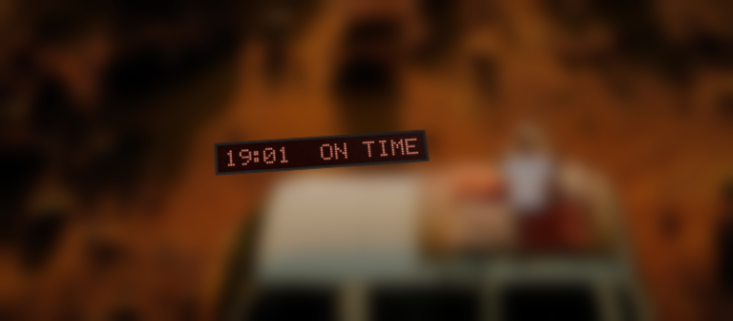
19:01
